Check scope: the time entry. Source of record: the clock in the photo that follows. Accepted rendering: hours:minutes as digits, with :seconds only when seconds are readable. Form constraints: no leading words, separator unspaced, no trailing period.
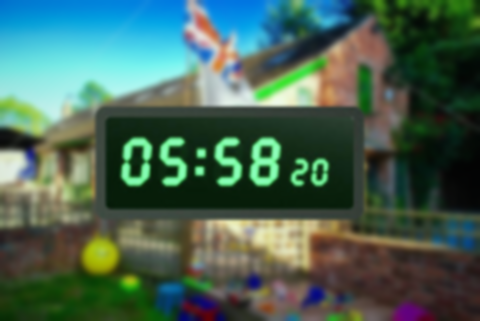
5:58:20
